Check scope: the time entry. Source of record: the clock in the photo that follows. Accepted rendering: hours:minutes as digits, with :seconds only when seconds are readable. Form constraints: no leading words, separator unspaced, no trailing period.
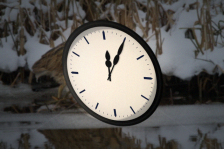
12:05
